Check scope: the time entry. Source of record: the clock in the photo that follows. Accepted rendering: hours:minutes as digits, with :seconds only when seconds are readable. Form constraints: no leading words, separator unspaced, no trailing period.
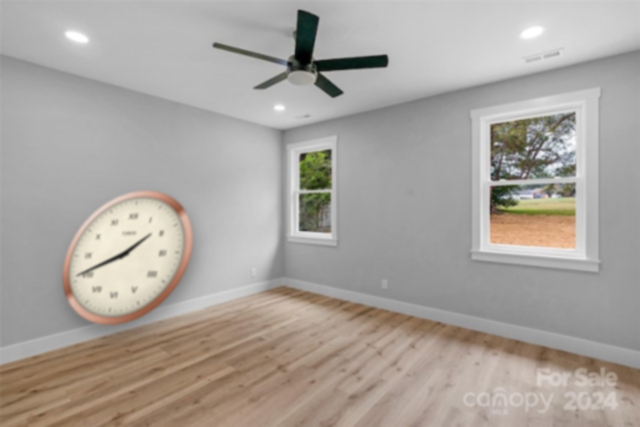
1:41
